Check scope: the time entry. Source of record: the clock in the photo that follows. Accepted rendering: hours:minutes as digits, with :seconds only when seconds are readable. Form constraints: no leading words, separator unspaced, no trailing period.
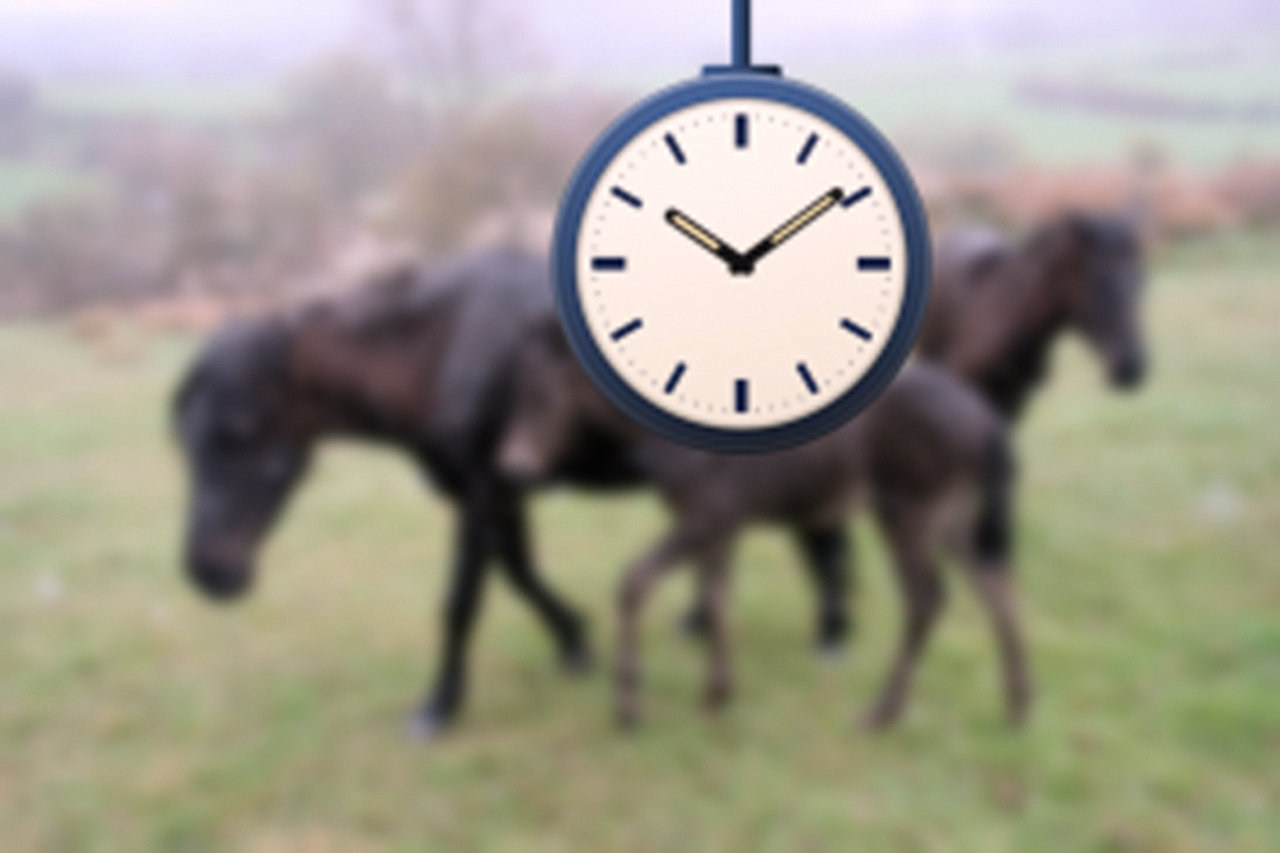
10:09
